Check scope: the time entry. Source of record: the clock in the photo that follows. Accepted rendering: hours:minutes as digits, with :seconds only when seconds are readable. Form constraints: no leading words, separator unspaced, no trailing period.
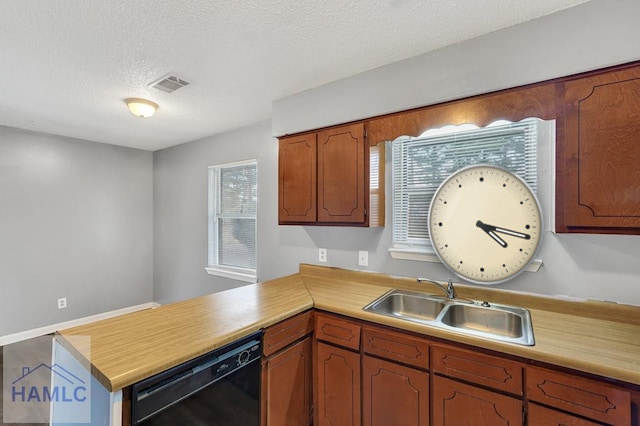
4:17
